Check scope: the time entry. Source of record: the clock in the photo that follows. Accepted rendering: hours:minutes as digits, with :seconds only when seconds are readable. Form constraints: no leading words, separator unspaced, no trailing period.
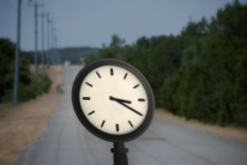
3:20
